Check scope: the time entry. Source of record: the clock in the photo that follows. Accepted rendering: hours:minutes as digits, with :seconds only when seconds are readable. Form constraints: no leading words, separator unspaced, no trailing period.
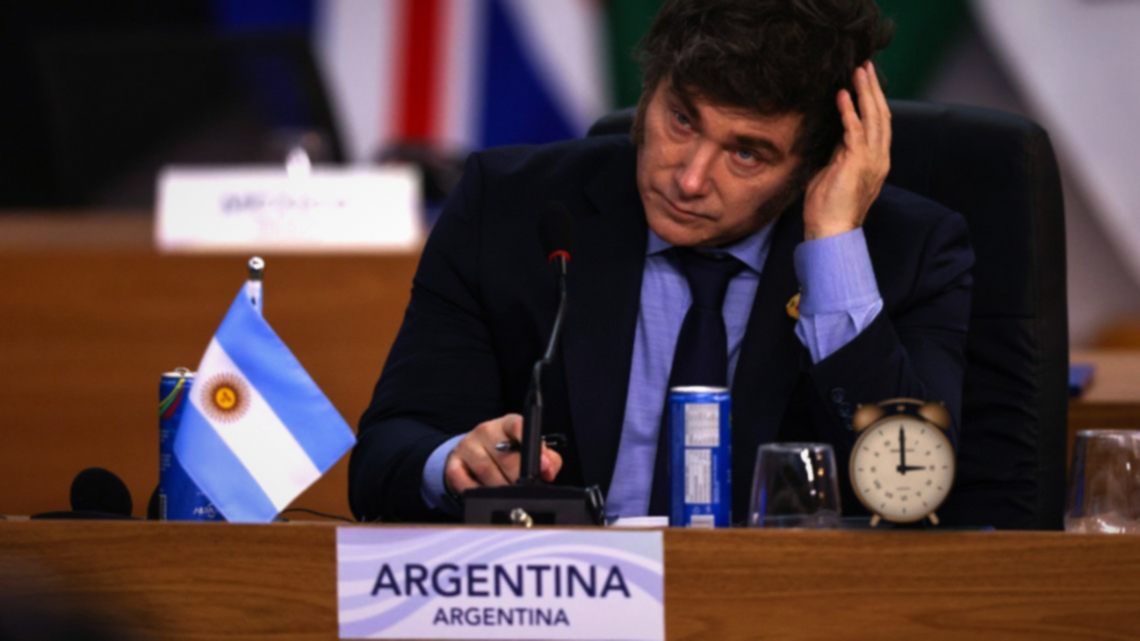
3:00
